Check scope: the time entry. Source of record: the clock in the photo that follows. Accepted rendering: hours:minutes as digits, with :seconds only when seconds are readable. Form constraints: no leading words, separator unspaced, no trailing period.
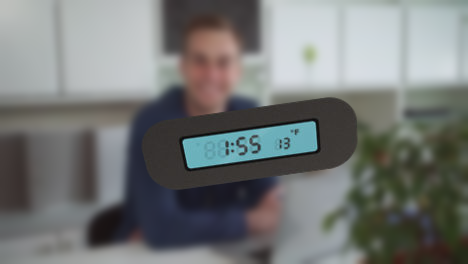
1:55
